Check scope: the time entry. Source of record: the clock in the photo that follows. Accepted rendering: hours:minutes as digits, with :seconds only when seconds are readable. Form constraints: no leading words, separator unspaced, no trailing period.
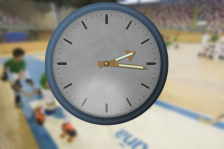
2:16
